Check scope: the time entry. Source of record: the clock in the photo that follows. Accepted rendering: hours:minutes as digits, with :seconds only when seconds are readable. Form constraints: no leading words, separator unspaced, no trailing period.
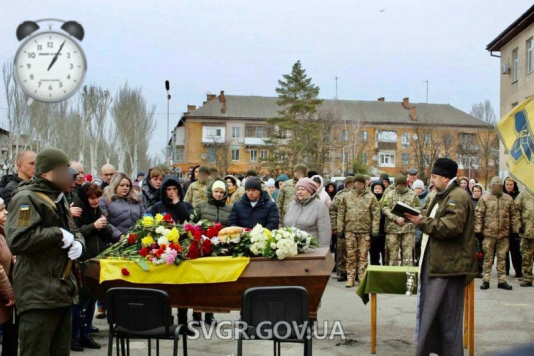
1:05
